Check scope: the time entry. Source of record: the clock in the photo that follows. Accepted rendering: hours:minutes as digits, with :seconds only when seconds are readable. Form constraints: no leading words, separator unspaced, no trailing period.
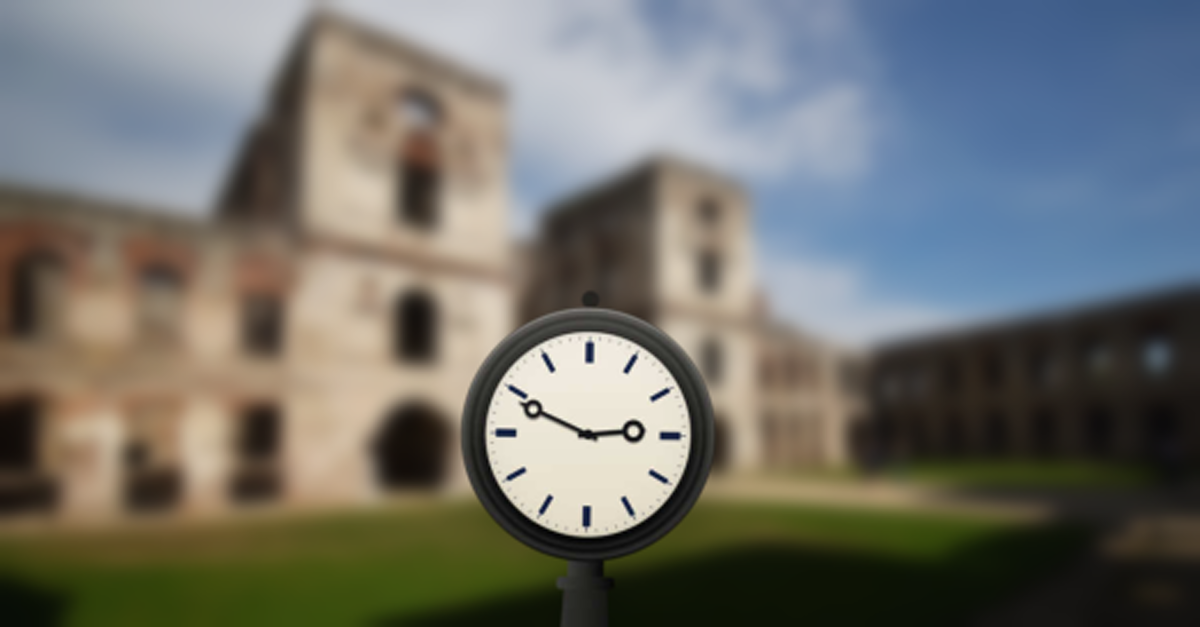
2:49
